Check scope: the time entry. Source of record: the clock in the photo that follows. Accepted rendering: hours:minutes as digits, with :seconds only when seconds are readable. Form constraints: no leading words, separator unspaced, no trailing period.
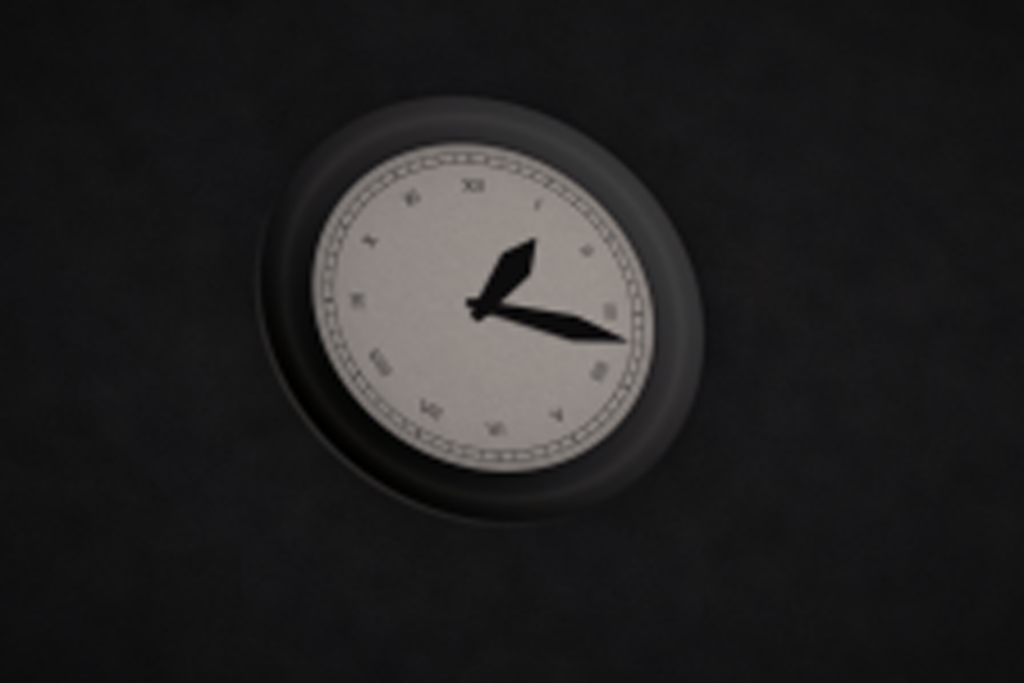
1:17
